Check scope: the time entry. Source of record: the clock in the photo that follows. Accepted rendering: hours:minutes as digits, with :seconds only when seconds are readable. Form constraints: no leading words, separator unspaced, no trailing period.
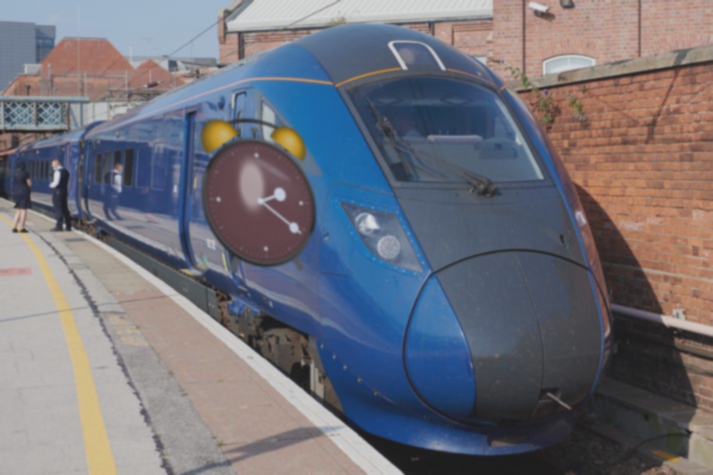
2:21
